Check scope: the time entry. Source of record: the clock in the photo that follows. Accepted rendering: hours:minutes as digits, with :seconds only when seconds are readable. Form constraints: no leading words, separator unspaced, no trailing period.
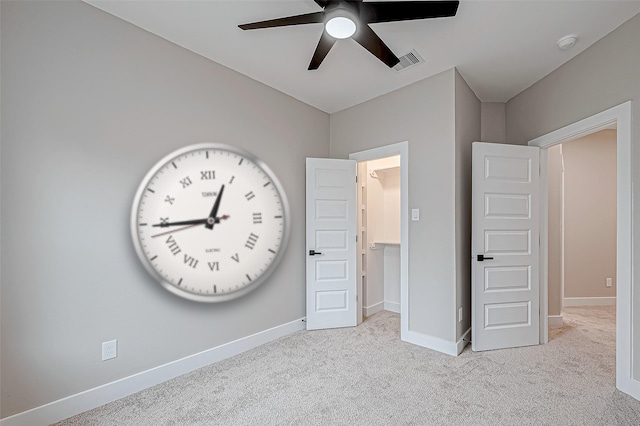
12:44:43
